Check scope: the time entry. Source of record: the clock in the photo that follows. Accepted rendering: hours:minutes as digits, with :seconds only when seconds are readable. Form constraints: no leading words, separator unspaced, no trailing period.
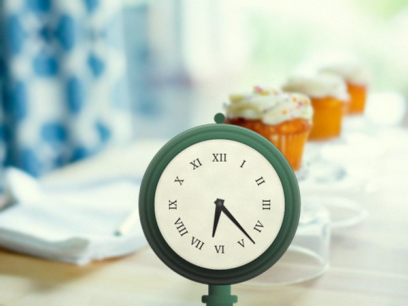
6:23
